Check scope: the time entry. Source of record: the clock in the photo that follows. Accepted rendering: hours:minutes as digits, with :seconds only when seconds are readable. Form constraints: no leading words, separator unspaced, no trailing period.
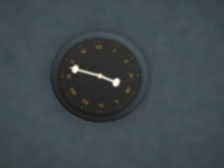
3:48
